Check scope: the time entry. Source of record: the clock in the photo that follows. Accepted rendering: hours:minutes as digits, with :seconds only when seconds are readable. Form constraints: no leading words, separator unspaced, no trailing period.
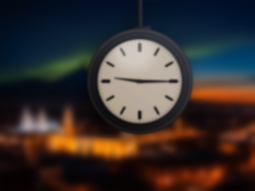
9:15
